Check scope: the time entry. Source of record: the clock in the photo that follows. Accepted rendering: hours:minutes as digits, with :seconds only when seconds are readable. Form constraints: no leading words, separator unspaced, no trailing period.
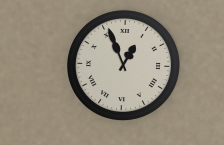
12:56
